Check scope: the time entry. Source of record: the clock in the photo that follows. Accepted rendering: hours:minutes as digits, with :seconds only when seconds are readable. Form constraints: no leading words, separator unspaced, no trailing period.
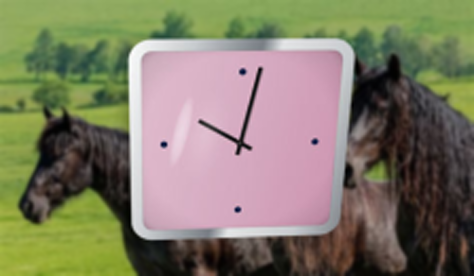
10:02
